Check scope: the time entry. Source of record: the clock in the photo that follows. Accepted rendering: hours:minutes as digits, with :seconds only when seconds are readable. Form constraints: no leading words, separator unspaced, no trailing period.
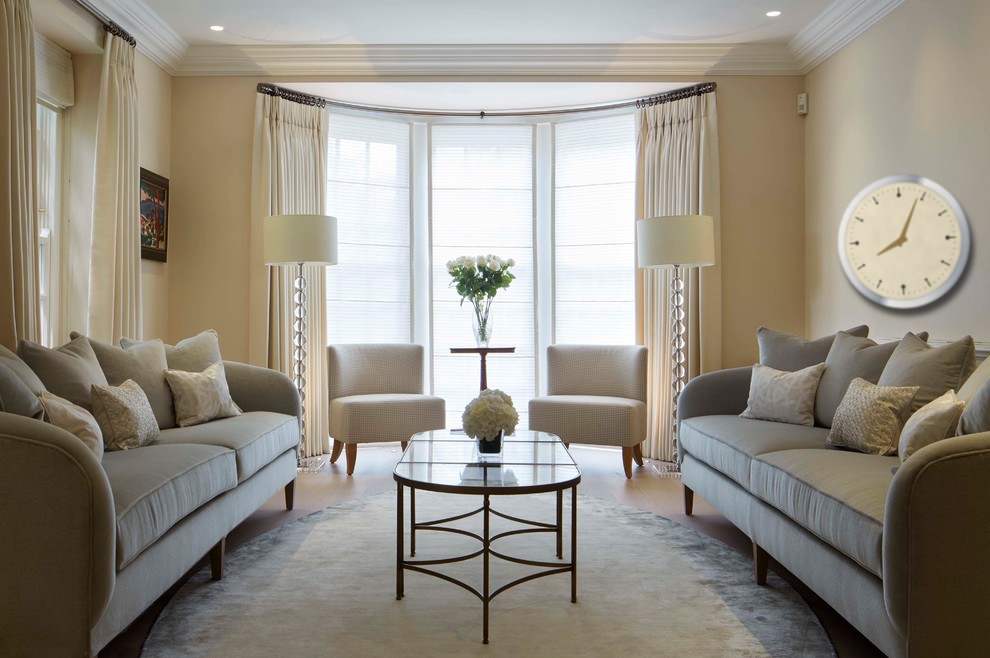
8:04
